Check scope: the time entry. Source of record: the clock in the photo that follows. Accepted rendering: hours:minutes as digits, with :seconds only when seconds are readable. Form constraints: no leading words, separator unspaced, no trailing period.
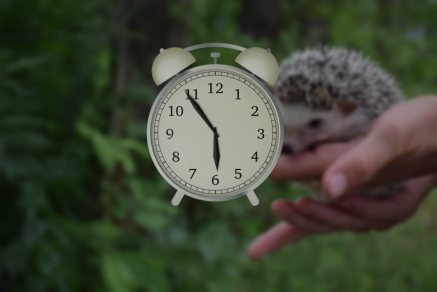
5:54
